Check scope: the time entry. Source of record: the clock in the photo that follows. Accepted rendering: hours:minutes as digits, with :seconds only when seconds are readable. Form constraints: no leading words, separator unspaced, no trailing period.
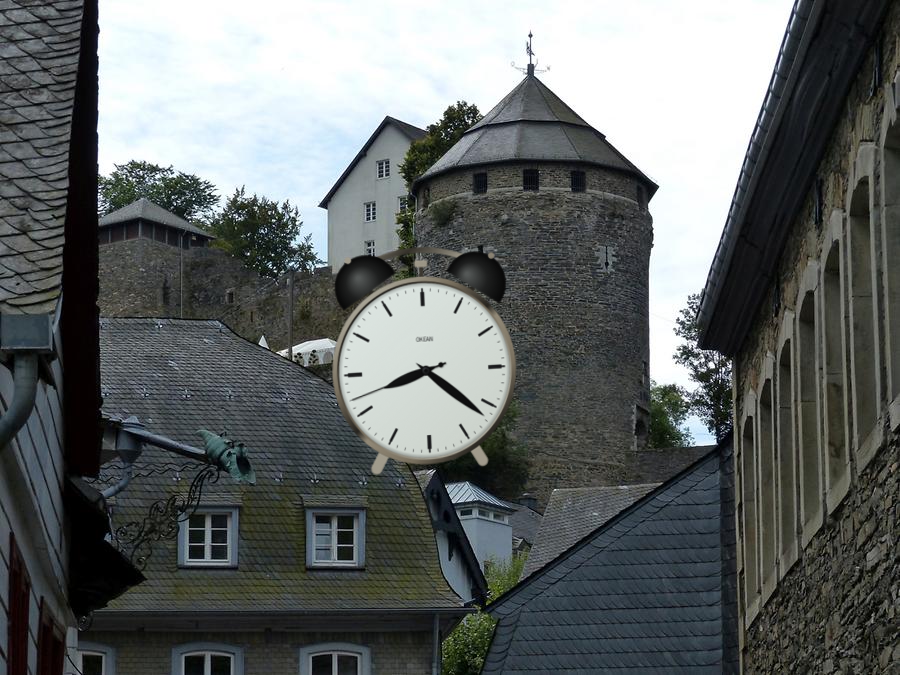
8:21:42
